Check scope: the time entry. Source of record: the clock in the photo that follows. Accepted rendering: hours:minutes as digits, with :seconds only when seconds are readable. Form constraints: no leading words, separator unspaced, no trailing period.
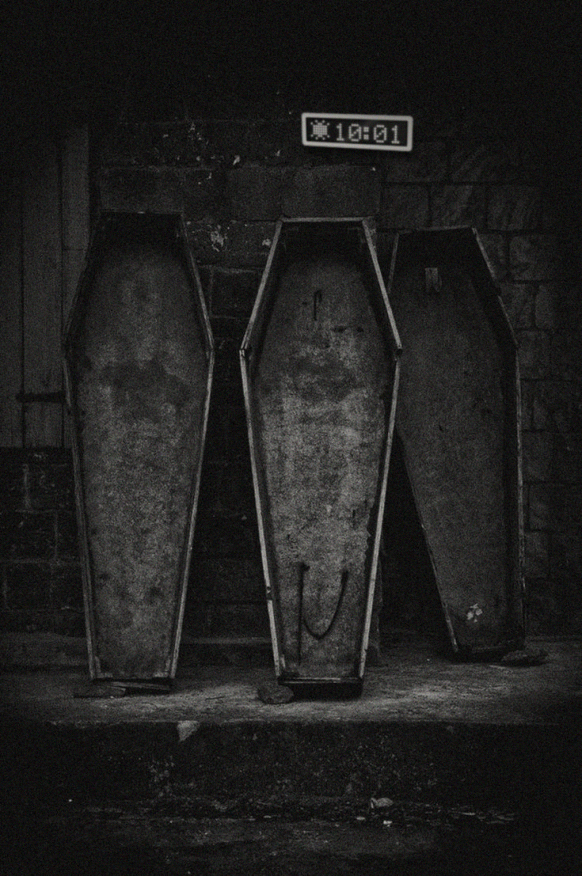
10:01
